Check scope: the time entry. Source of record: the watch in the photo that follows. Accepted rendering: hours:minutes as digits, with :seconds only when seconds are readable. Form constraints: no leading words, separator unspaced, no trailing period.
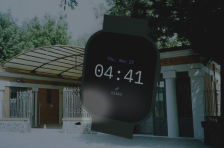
4:41
